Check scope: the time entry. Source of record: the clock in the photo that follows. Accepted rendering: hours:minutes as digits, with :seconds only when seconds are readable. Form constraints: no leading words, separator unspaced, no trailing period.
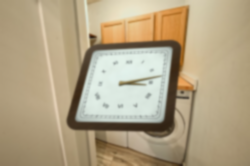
3:13
